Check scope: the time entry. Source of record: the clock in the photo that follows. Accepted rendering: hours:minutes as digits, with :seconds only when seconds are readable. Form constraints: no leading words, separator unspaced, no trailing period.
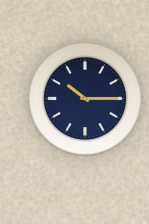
10:15
